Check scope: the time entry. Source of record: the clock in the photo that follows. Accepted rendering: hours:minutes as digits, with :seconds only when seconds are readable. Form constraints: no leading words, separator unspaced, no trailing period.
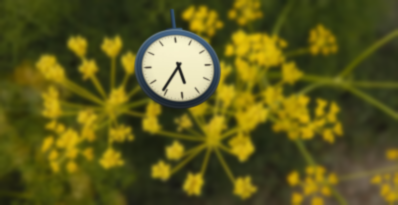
5:36
